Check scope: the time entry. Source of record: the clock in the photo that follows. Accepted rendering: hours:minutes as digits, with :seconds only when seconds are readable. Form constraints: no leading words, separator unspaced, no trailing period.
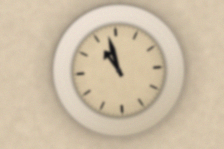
10:58
